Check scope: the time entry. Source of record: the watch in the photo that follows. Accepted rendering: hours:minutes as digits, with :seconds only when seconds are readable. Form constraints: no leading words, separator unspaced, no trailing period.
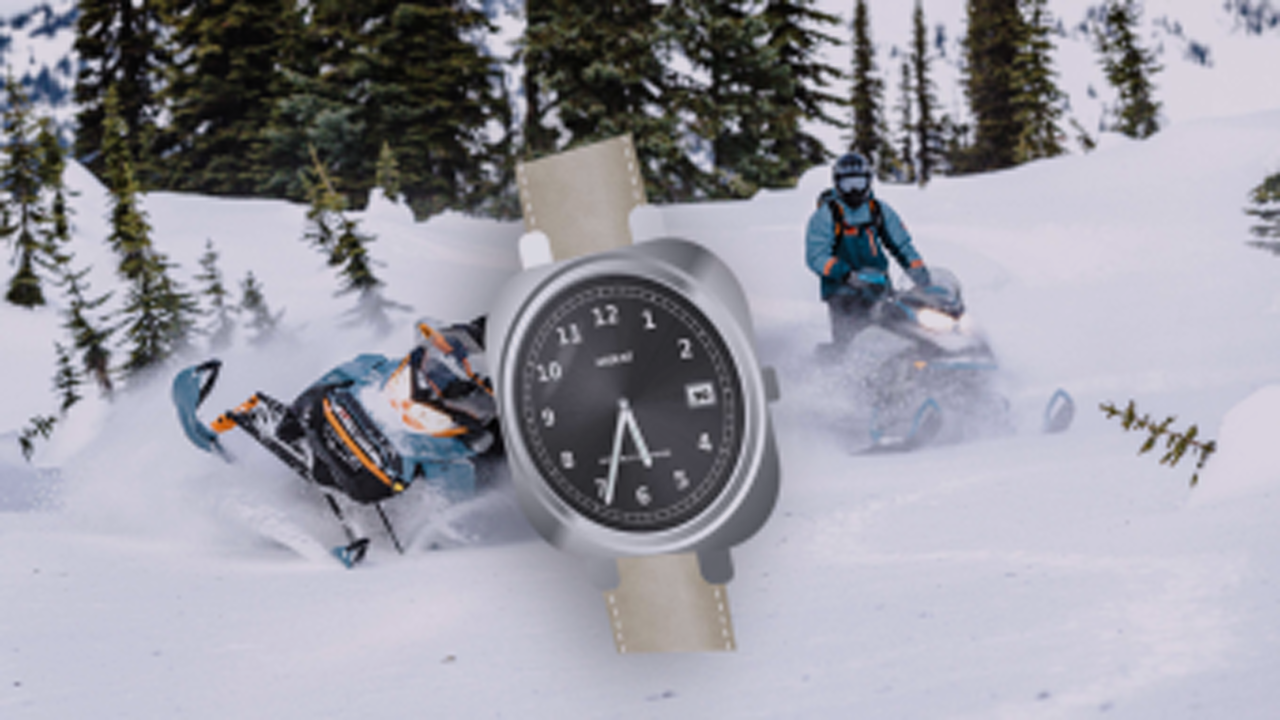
5:34
